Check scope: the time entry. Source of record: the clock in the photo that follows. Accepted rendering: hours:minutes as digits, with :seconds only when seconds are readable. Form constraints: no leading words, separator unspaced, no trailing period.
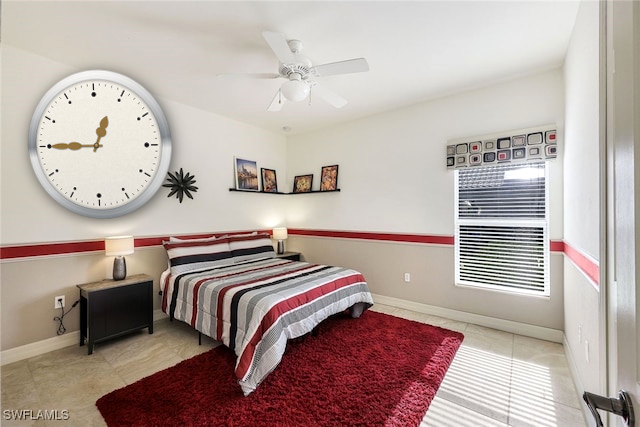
12:45
